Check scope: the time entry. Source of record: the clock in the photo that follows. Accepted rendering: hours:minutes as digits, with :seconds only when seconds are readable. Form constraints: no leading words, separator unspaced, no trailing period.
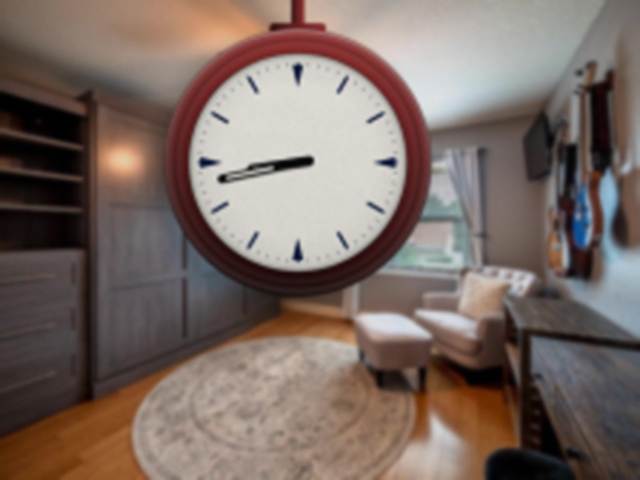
8:43
